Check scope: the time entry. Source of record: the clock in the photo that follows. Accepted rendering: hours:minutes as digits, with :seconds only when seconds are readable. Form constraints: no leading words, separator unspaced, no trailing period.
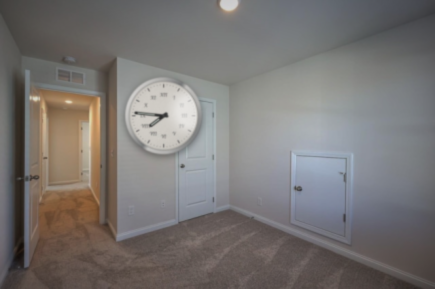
7:46
